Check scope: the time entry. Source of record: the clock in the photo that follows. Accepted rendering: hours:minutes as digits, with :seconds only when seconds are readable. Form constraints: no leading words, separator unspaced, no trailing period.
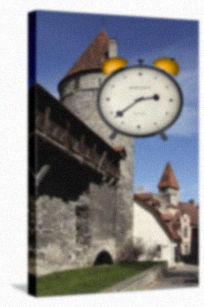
2:38
